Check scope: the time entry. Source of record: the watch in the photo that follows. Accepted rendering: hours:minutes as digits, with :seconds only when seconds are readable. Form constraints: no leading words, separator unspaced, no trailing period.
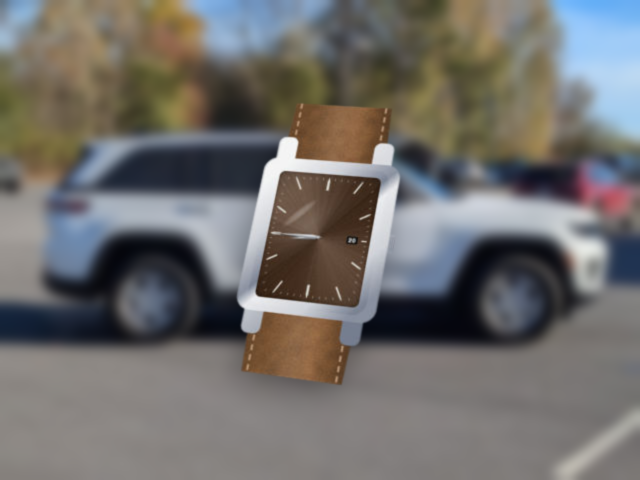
8:45
